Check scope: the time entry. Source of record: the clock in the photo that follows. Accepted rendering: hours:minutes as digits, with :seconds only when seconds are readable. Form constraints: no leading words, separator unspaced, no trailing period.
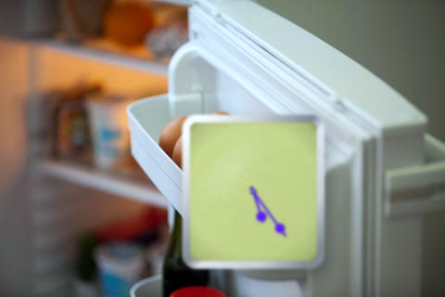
5:24
